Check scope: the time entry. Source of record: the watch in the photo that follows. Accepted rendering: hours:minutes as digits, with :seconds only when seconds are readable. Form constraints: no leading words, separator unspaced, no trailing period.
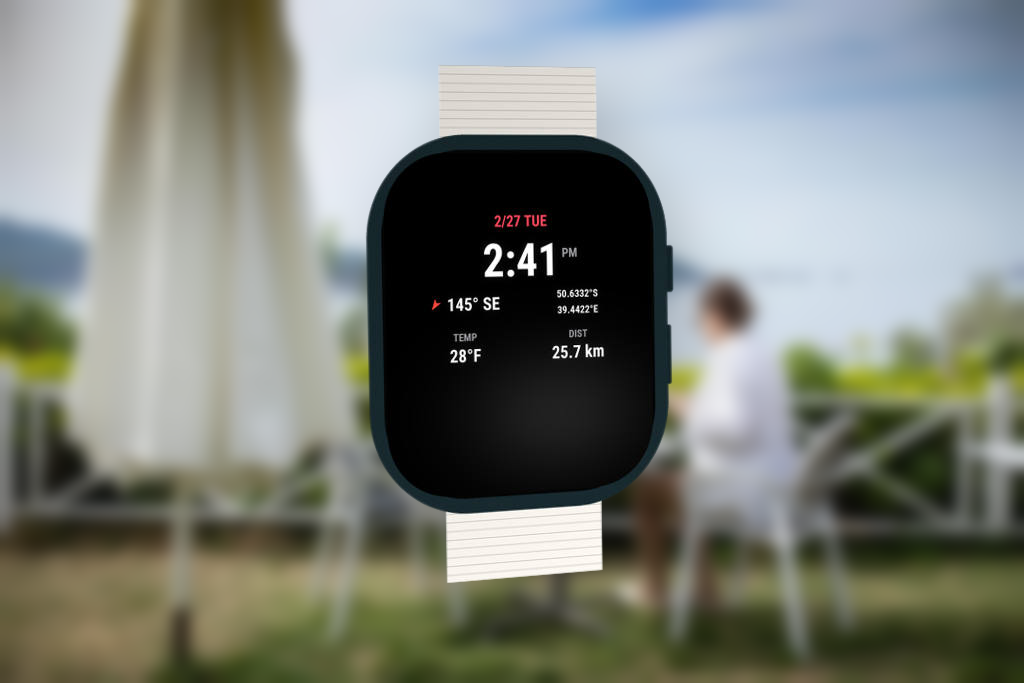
2:41
